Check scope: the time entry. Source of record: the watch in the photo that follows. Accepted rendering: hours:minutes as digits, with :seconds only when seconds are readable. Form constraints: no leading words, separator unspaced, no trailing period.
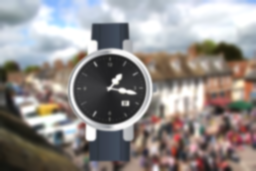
1:17
